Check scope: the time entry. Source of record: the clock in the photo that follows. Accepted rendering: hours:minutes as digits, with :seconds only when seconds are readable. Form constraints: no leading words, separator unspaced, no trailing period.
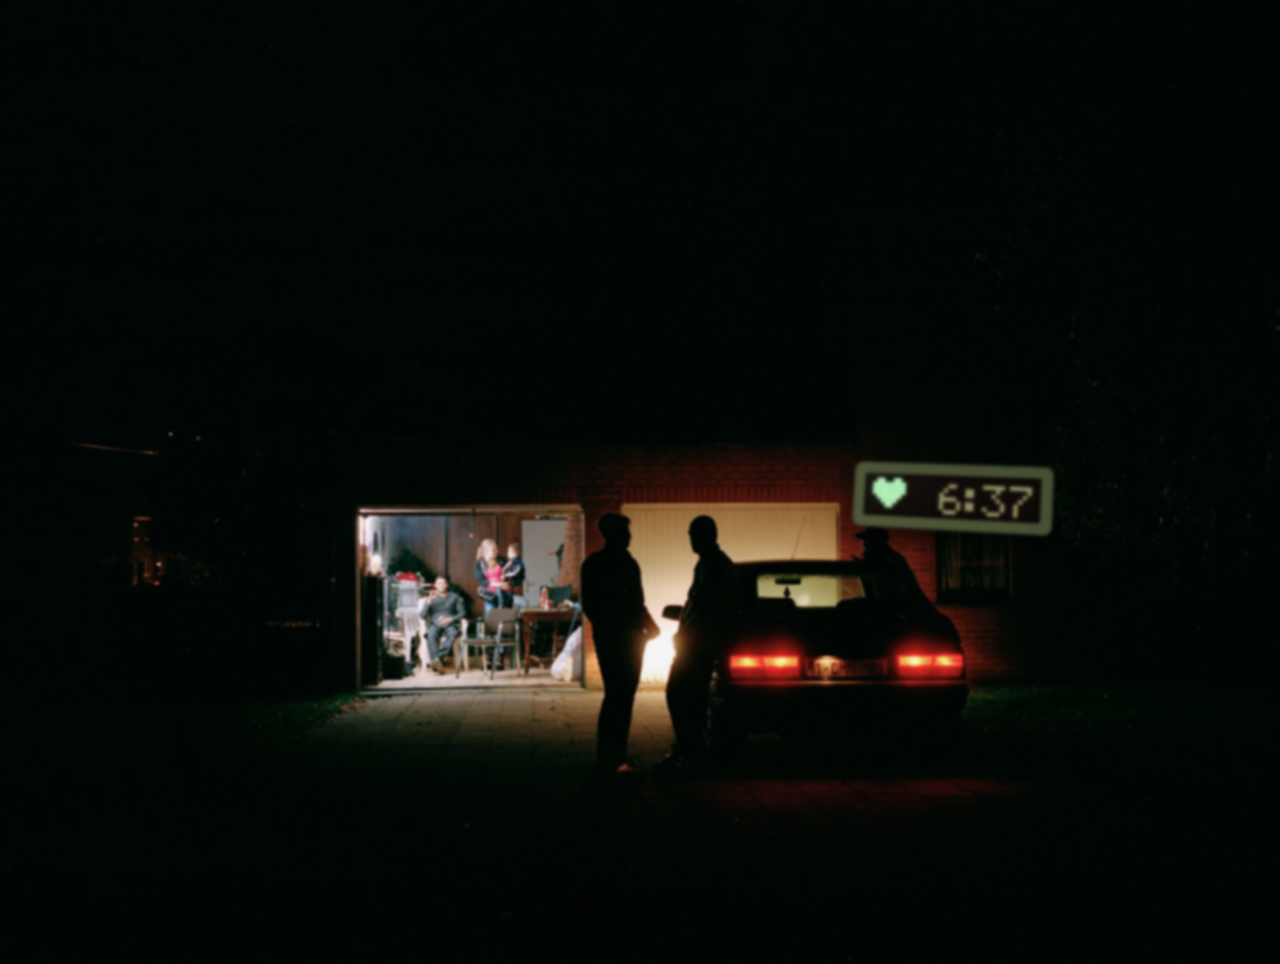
6:37
